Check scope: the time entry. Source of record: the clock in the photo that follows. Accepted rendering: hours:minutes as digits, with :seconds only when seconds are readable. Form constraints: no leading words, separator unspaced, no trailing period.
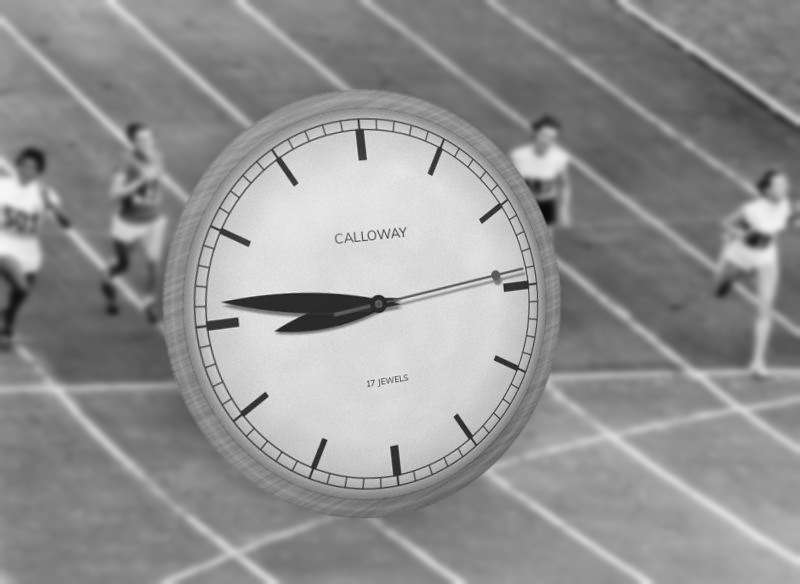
8:46:14
